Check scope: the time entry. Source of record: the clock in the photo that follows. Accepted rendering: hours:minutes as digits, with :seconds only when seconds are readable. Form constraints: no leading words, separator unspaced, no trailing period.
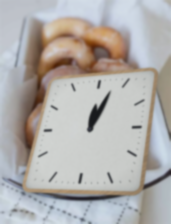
12:03
